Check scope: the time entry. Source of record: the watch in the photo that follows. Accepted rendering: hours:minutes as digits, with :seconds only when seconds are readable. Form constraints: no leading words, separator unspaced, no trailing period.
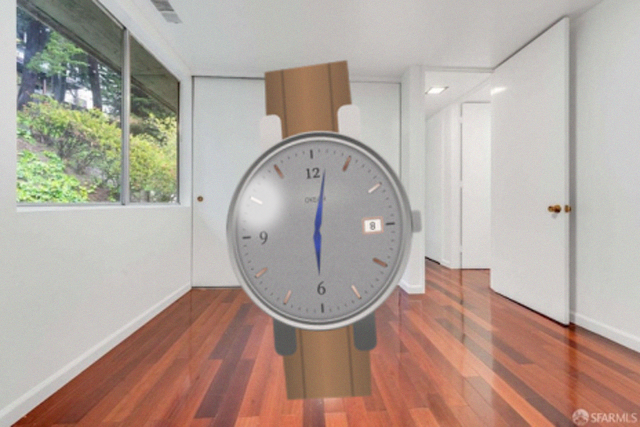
6:02
